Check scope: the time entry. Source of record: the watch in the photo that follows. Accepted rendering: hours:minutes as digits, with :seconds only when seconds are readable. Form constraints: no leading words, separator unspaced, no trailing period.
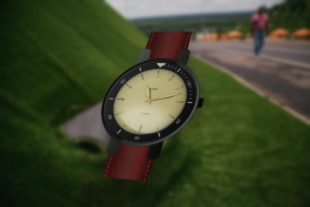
11:12
